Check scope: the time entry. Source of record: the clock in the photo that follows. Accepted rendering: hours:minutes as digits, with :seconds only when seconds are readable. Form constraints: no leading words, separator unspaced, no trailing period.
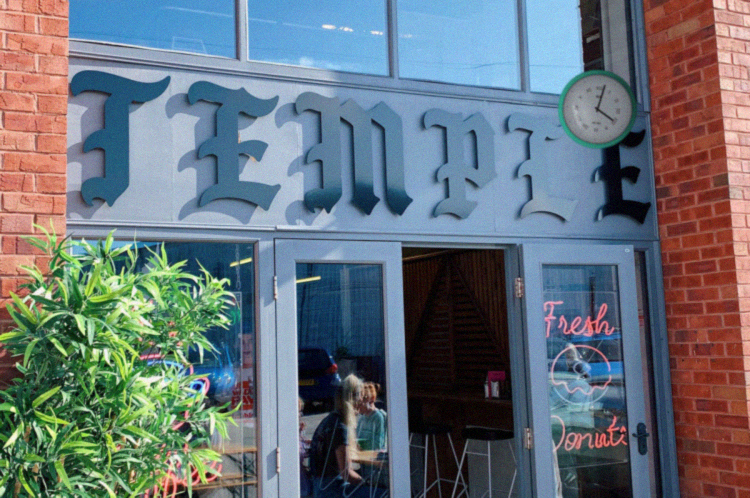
4:02
